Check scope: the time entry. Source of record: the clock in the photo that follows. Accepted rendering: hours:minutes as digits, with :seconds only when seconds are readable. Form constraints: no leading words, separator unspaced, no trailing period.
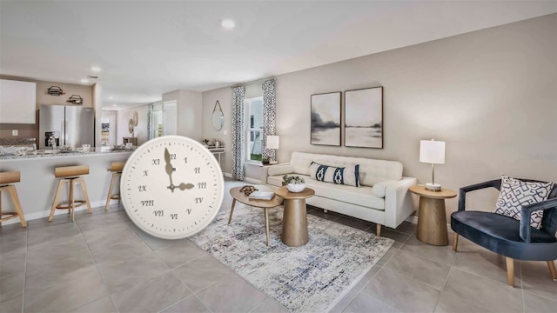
2:59
